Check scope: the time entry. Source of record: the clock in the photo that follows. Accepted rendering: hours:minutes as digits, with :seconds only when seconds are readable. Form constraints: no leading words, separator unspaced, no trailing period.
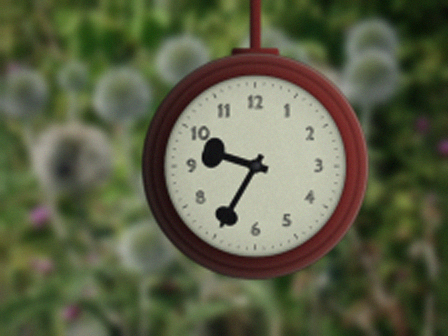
9:35
